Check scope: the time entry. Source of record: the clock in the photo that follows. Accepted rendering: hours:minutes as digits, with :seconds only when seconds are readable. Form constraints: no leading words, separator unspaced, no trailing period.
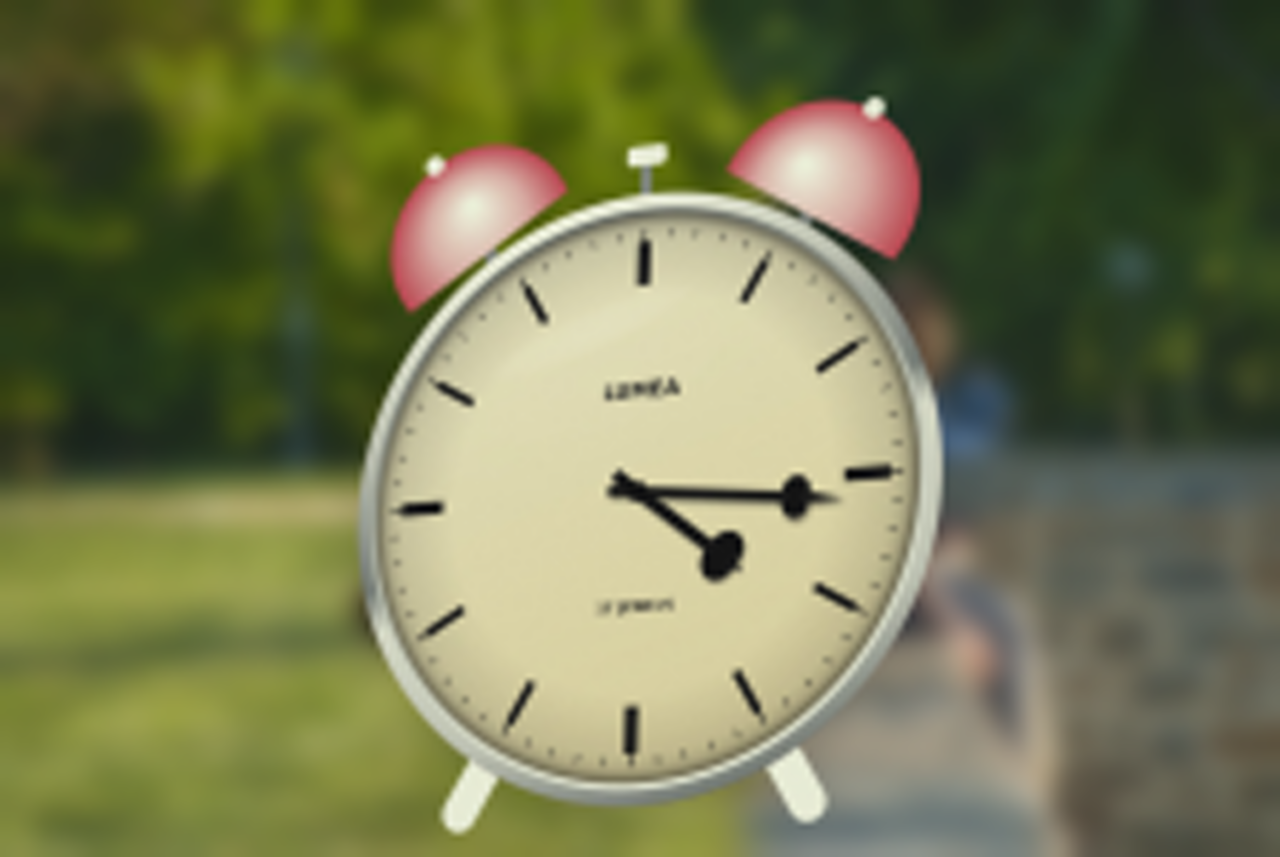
4:16
